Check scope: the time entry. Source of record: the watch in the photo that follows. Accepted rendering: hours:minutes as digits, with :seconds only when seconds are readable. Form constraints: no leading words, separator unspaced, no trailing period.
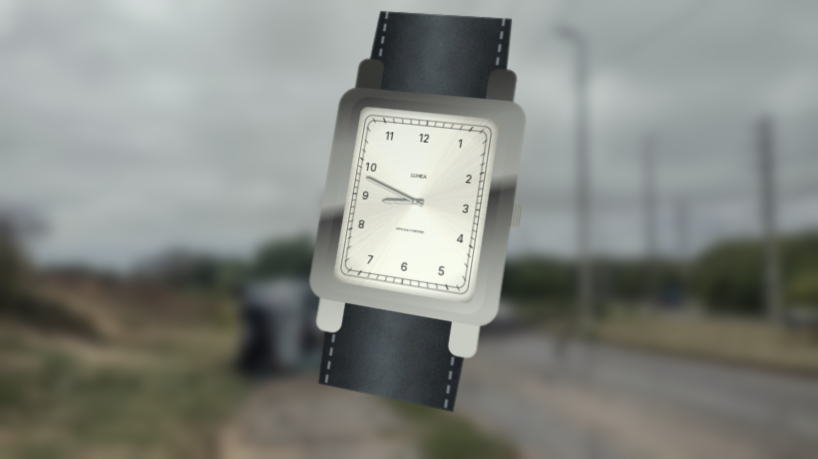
8:48
